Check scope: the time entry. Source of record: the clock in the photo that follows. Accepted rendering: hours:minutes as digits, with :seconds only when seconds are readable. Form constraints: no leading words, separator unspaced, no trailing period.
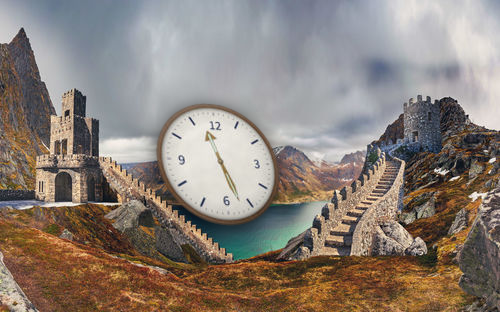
11:27
